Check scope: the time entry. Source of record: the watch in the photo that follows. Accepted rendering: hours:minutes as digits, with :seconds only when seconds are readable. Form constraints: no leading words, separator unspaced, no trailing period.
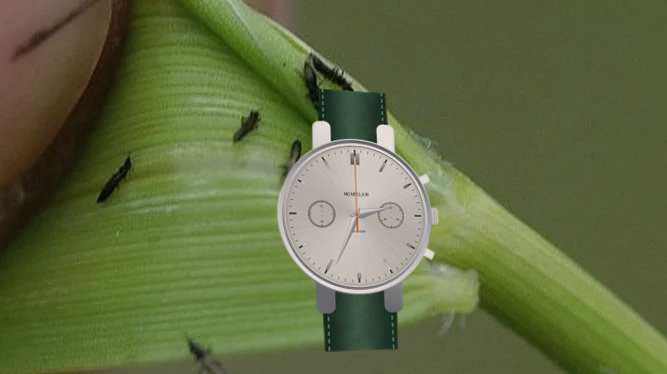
2:34
